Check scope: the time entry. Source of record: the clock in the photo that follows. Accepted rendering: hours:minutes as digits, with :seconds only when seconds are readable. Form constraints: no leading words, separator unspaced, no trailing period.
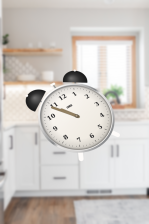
10:54
